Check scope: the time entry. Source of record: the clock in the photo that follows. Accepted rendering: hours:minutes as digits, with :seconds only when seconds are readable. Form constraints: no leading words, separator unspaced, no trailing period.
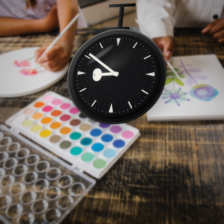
8:51
